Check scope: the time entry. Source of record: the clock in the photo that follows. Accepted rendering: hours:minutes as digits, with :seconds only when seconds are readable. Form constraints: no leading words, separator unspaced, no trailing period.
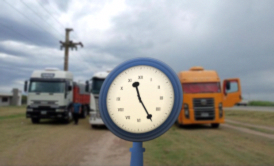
11:25
